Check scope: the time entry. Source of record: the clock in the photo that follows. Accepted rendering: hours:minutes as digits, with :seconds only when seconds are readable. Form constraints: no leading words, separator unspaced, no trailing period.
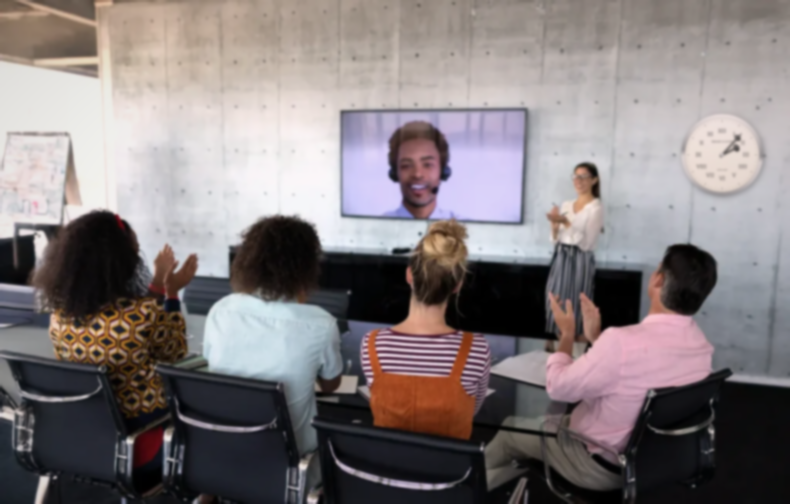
2:07
